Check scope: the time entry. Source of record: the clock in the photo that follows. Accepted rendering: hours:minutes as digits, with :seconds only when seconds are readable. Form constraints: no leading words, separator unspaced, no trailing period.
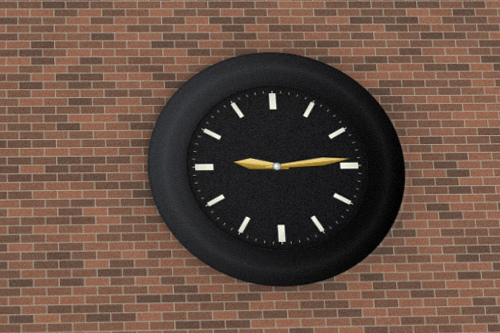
9:14
